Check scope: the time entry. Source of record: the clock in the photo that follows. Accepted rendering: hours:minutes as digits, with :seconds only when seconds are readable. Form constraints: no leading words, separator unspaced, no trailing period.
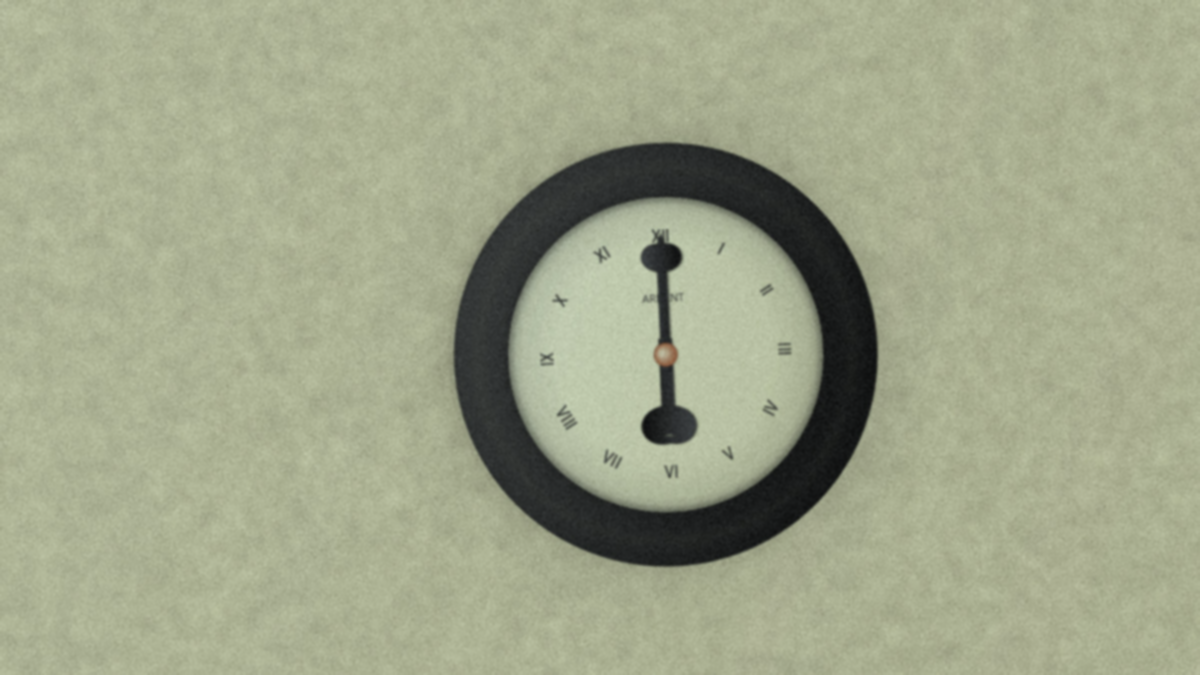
6:00
